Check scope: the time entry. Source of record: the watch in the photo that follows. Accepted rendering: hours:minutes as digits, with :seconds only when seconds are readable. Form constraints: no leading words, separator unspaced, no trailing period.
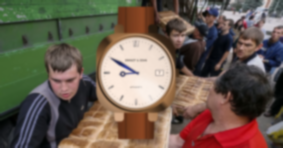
8:50
